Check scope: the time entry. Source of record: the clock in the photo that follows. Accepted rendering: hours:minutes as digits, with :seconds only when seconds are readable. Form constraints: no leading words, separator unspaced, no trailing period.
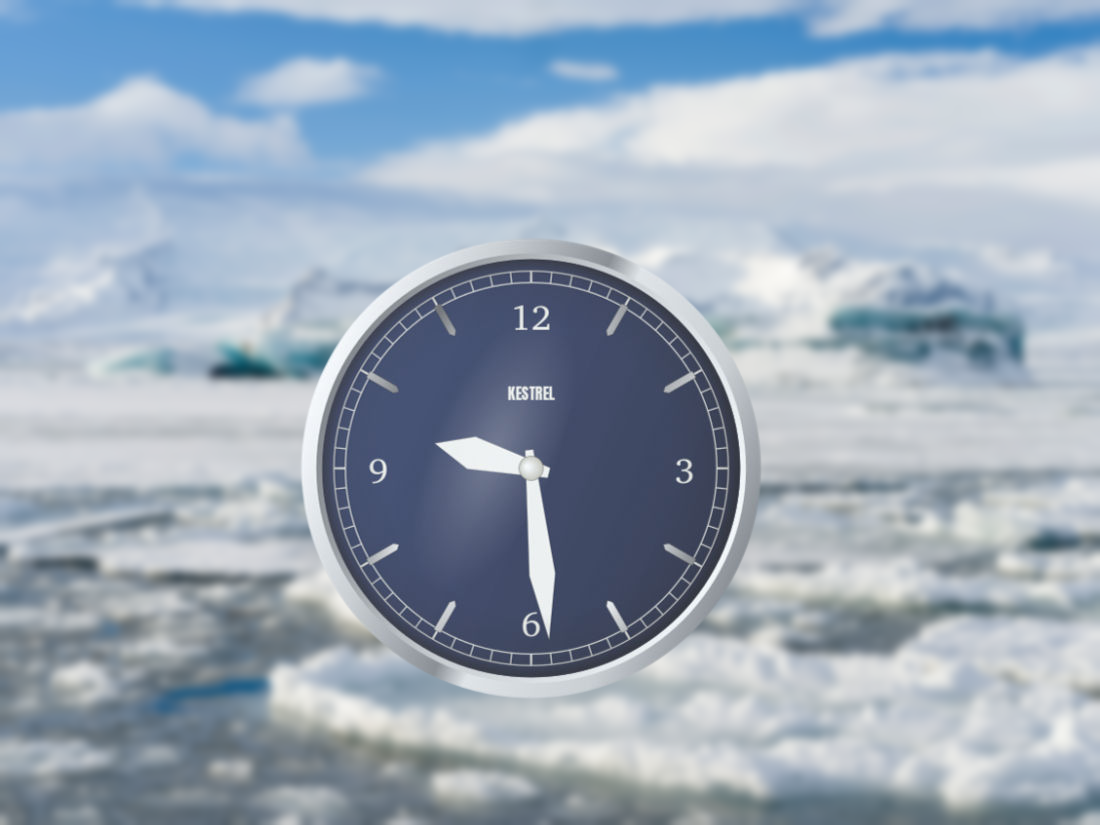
9:29
